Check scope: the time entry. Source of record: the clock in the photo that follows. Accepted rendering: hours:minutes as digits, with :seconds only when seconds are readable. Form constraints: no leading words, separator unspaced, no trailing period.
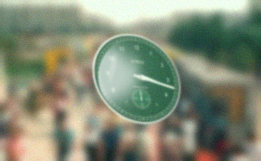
3:17
